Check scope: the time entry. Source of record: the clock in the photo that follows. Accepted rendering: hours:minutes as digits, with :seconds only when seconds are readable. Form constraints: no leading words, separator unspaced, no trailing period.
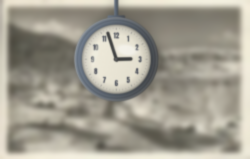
2:57
